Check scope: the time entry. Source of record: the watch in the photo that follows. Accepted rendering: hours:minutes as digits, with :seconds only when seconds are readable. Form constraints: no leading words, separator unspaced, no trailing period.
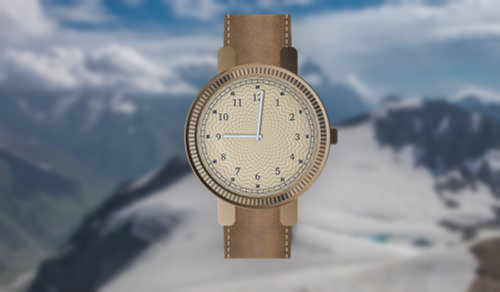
9:01
